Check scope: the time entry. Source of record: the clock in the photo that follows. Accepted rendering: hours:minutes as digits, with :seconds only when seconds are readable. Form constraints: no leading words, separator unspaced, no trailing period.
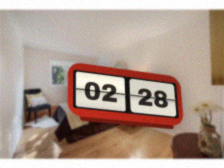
2:28
